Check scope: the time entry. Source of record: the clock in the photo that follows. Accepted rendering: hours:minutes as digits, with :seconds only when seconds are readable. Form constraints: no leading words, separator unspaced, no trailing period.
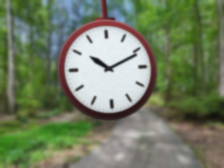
10:11
